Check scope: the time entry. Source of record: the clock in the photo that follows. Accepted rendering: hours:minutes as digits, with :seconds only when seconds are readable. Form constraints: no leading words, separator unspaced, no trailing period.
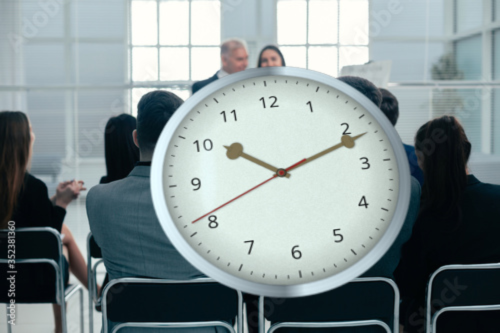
10:11:41
